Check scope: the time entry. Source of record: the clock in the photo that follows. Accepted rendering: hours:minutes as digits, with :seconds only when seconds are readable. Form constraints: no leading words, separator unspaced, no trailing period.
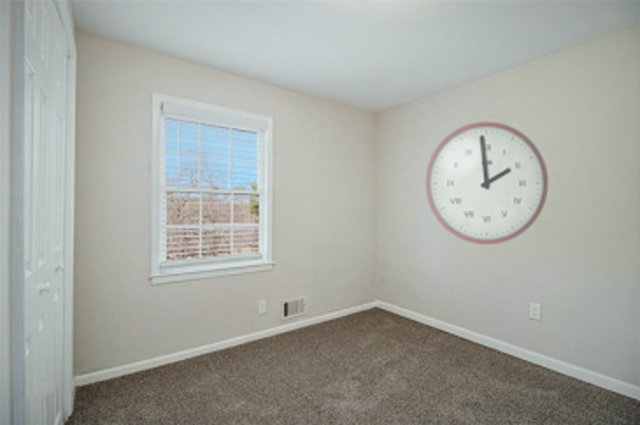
1:59
